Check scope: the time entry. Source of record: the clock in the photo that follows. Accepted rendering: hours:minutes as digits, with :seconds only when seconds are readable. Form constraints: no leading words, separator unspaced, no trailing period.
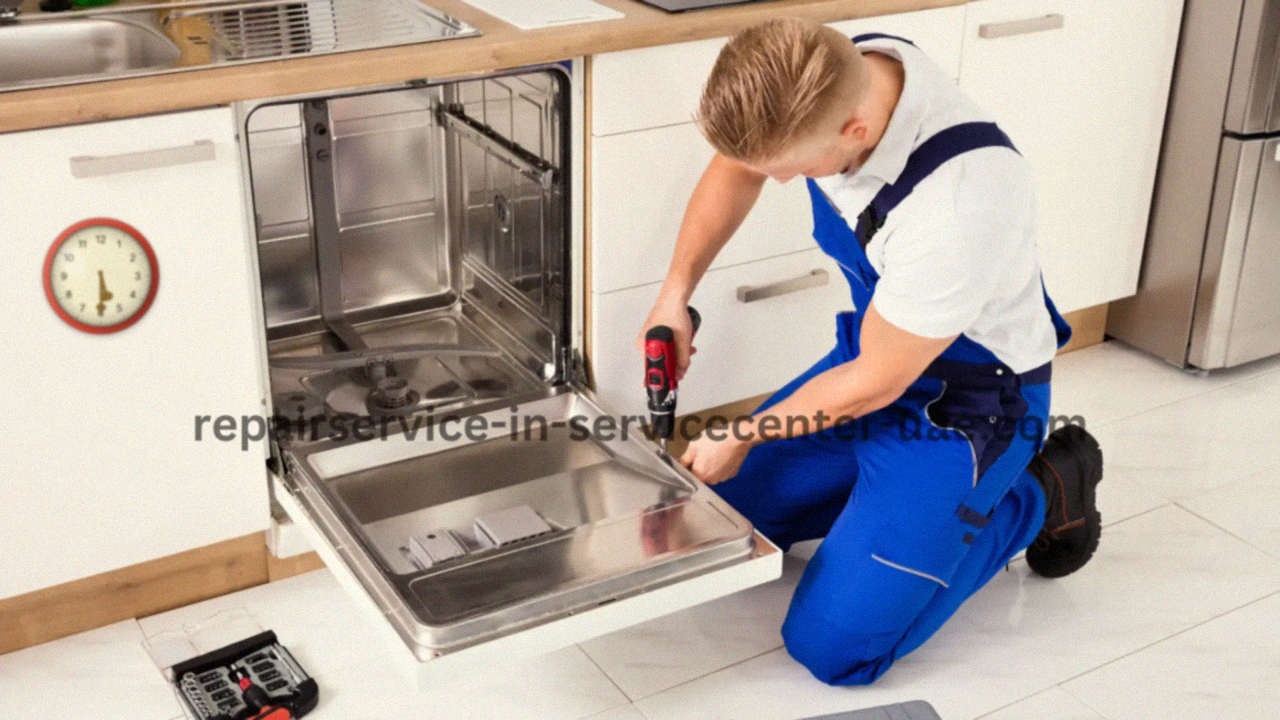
5:30
